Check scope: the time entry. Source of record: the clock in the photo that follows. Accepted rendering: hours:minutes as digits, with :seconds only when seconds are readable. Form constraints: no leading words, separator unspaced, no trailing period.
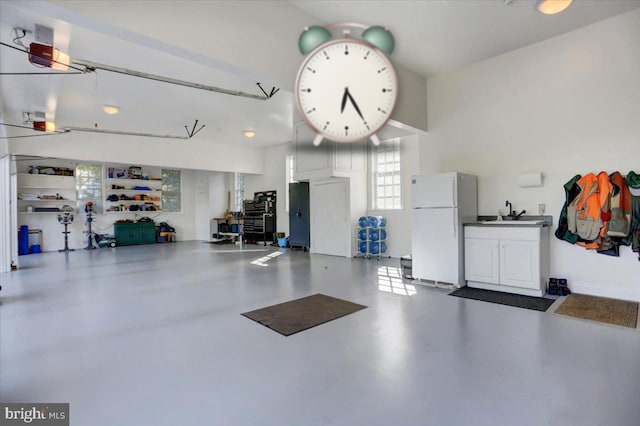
6:25
